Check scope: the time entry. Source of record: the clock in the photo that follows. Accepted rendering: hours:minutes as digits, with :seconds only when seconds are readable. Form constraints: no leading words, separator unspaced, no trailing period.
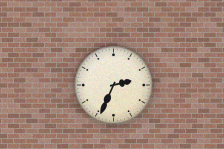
2:34
